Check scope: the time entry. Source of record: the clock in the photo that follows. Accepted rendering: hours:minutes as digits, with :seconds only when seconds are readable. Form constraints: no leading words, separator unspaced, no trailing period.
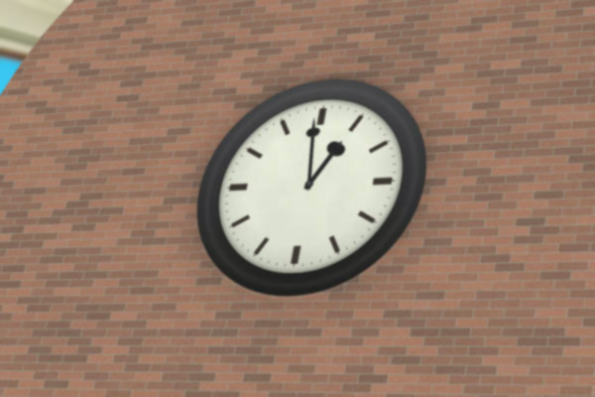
12:59
